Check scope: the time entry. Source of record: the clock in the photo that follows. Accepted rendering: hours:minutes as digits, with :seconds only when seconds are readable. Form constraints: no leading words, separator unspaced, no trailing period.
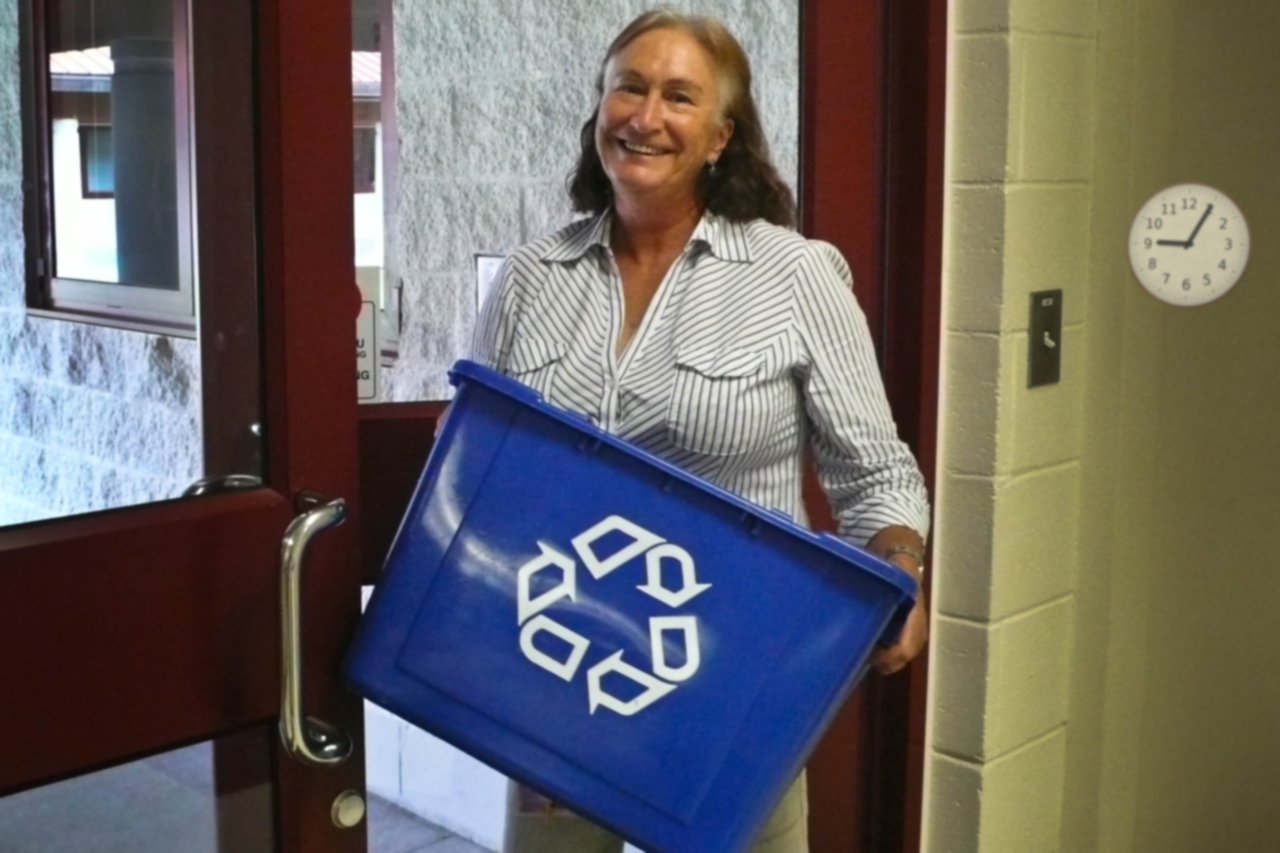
9:05
